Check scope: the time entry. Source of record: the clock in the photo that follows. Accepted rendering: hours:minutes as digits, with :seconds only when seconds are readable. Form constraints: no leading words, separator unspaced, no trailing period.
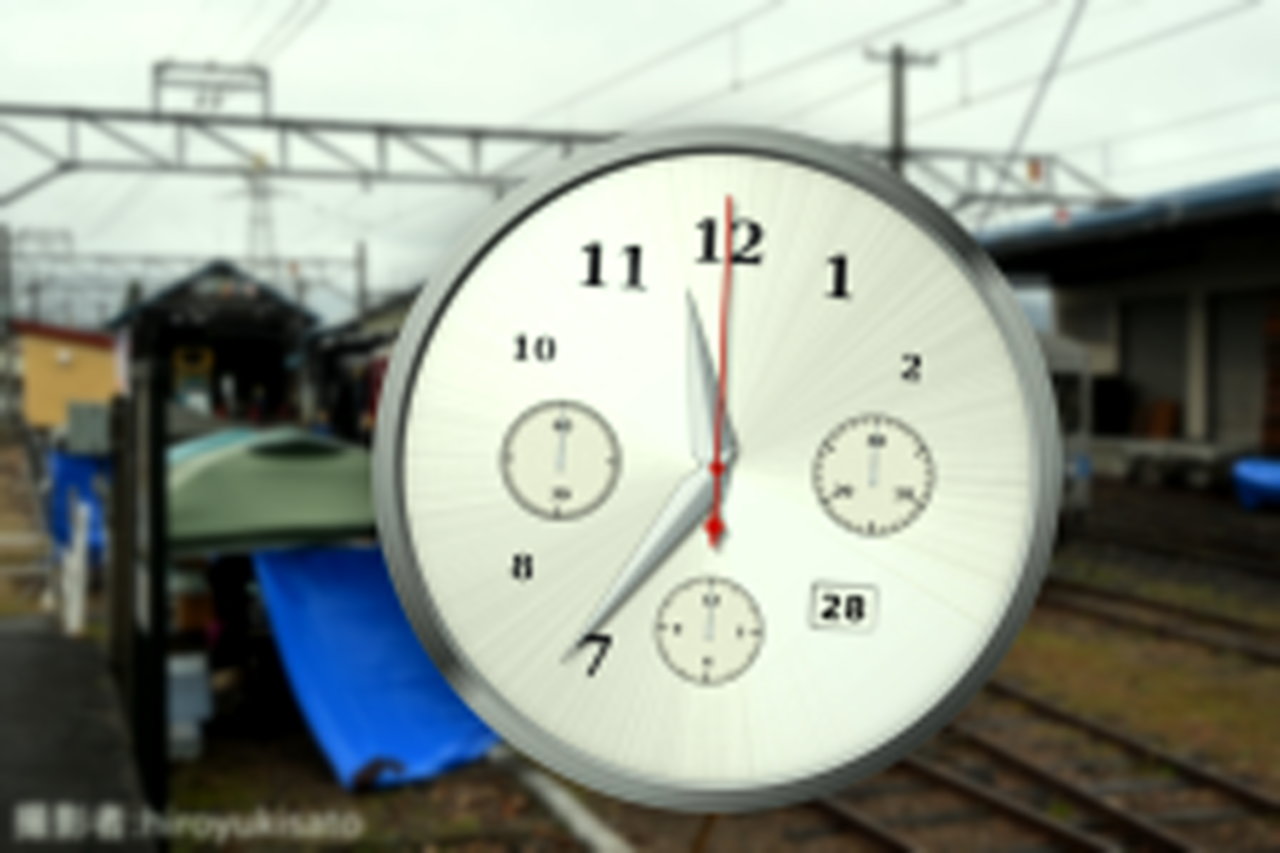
11:36
